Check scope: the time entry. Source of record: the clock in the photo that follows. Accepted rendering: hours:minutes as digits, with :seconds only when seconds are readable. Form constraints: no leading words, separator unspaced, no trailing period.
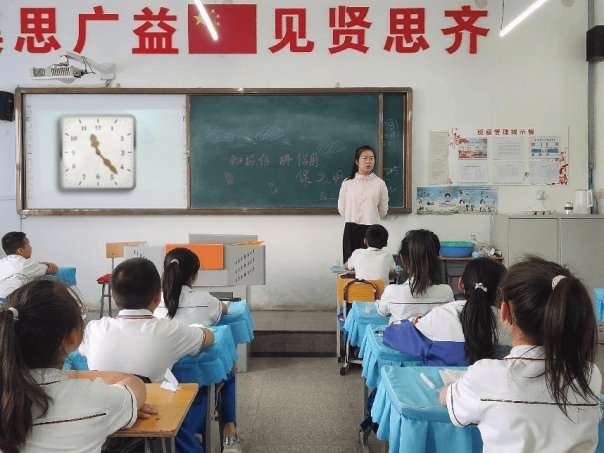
11:23
